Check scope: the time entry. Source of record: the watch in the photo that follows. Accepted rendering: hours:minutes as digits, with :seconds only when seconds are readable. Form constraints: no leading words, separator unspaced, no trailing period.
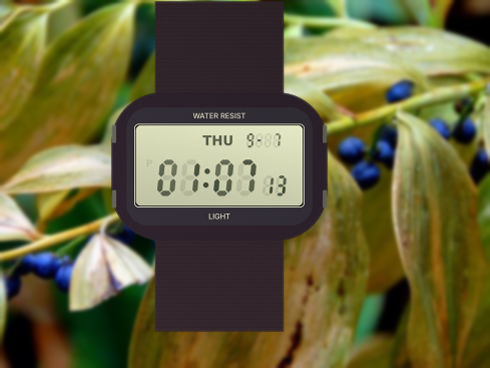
1:07:13
